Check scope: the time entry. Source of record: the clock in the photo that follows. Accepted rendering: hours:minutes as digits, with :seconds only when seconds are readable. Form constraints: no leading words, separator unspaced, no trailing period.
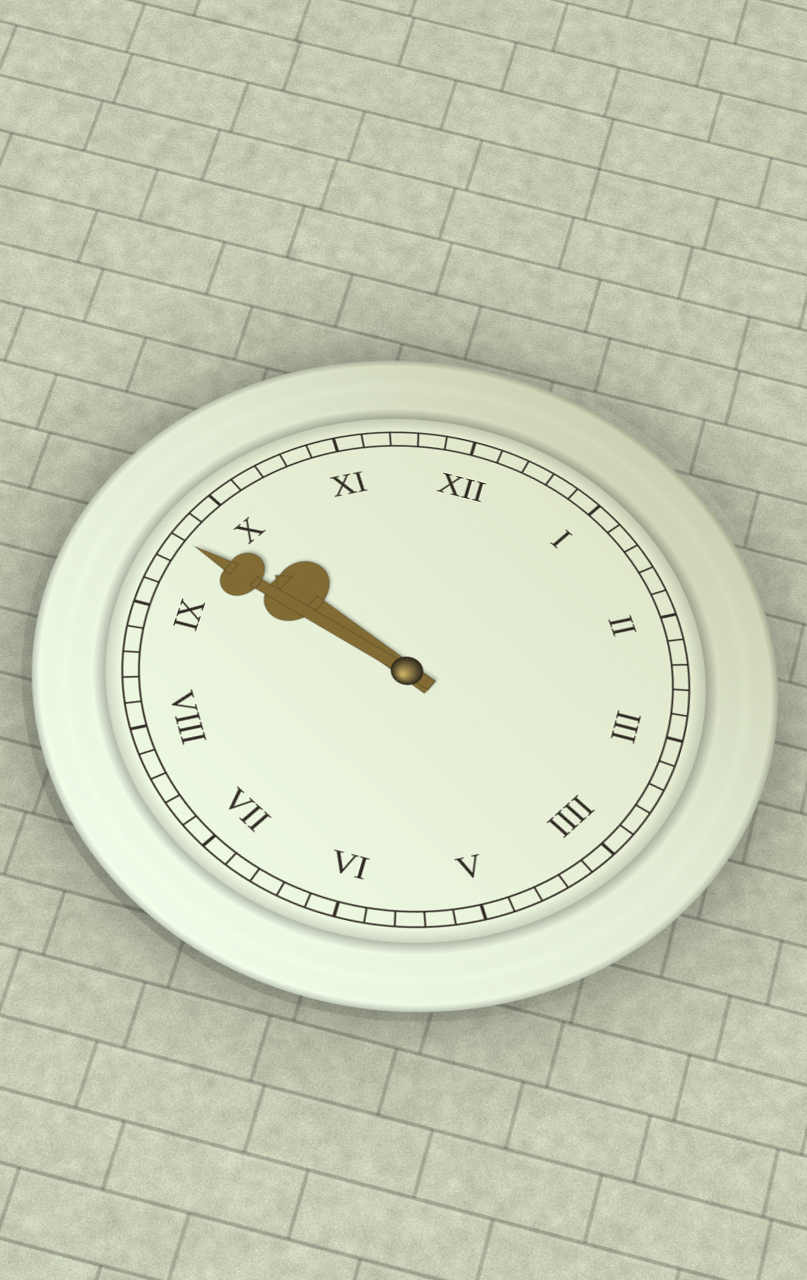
9:48
